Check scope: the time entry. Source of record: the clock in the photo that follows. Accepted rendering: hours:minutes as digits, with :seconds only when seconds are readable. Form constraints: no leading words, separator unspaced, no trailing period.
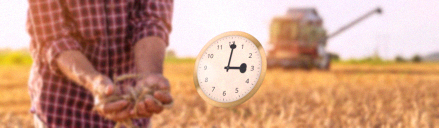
3:01
